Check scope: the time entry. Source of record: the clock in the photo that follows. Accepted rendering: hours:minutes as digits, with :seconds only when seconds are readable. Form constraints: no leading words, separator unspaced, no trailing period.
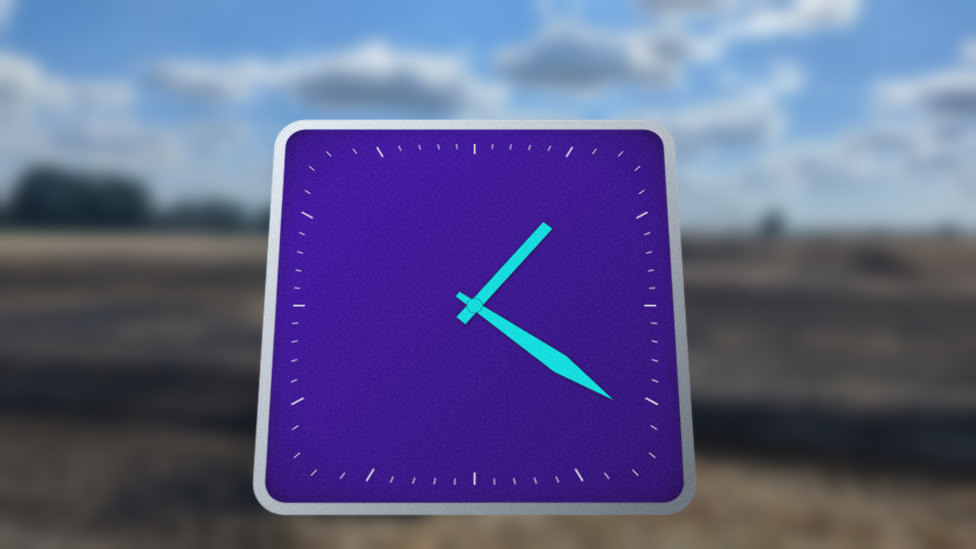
1:21
